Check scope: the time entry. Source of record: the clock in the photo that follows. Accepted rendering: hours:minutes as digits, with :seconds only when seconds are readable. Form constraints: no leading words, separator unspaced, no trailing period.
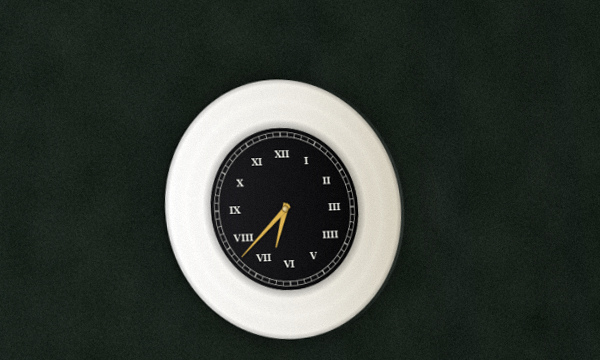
6:38
